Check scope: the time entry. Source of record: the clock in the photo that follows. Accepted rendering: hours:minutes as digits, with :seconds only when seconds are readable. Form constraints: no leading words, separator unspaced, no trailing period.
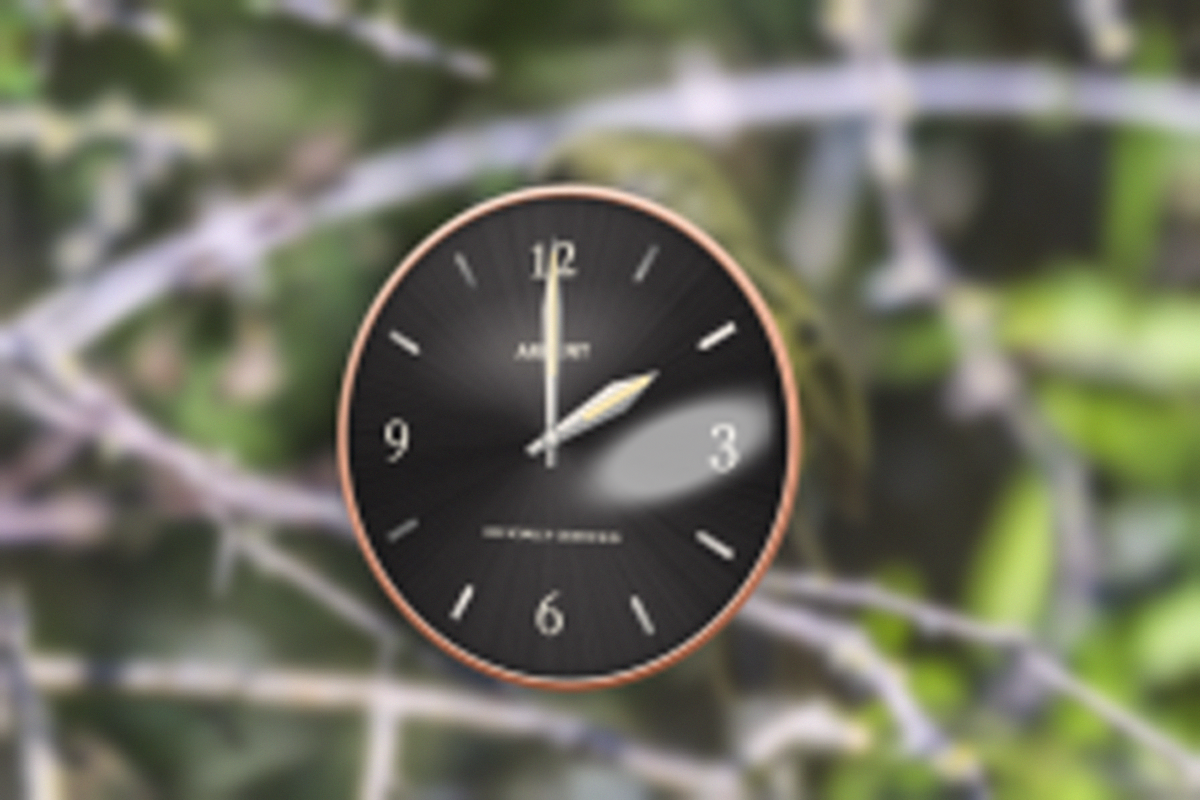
2:00
